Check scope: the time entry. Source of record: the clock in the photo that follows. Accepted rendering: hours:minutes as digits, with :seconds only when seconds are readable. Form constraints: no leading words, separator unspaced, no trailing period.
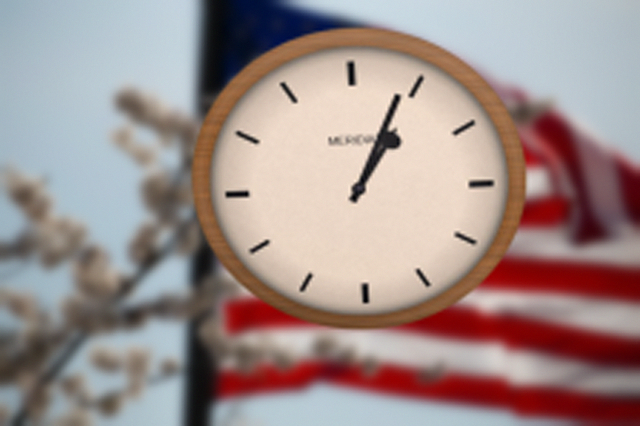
1:04
